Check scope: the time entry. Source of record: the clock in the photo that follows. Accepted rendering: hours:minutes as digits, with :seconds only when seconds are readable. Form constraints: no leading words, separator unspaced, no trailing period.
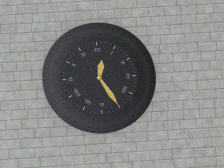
12:25
